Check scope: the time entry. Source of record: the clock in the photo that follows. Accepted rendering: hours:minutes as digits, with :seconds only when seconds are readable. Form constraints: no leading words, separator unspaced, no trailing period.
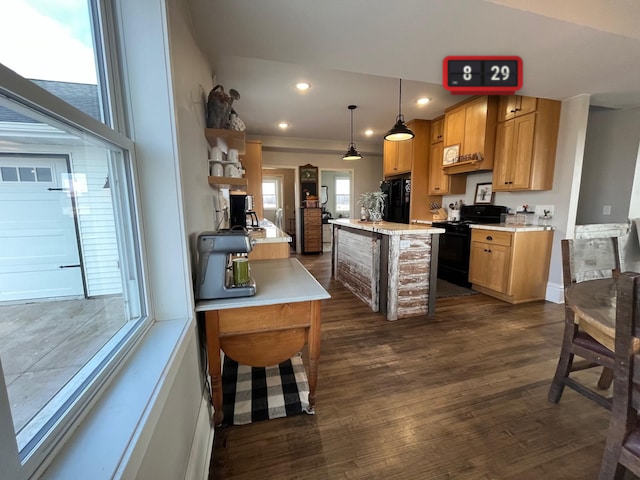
8:29
